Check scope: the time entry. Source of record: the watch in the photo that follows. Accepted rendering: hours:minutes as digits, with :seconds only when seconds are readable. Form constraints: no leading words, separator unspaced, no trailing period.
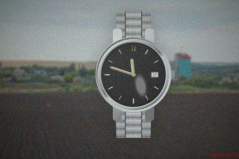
11:48
